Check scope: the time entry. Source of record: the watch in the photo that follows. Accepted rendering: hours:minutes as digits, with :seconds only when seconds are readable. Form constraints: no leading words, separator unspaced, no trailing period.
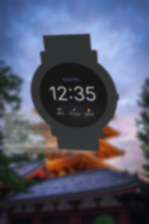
12:35
